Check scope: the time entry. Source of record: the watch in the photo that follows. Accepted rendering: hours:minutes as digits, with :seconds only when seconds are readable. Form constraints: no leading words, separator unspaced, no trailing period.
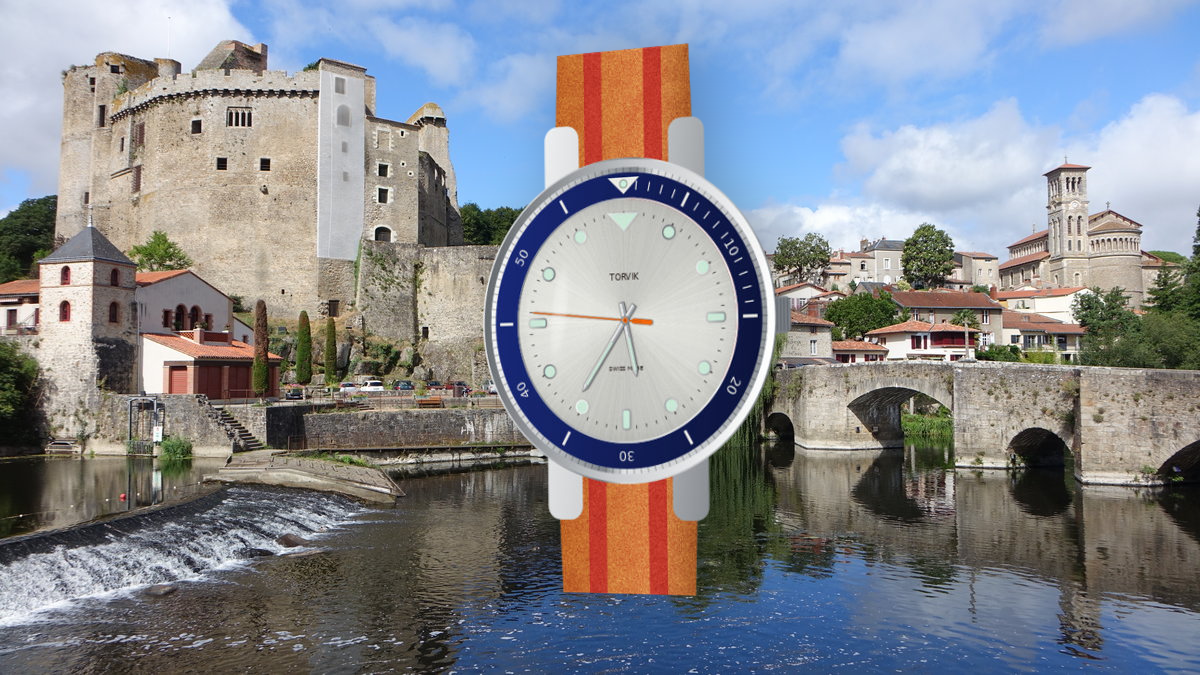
5:35:46
